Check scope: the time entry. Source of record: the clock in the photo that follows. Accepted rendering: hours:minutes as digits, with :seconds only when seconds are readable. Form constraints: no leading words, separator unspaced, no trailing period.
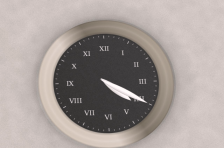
4:20
